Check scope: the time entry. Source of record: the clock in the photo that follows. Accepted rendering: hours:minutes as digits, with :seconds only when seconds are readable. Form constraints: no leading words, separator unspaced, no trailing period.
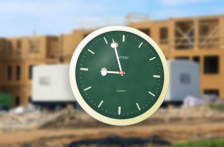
8:57
